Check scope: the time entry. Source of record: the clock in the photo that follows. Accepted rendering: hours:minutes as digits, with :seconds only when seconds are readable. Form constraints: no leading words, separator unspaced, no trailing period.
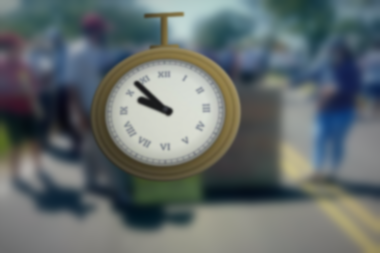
9:53
